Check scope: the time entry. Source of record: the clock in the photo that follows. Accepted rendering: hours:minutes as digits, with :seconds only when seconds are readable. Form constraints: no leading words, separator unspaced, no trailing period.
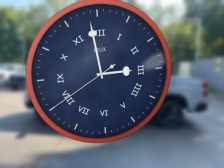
2:58:40
